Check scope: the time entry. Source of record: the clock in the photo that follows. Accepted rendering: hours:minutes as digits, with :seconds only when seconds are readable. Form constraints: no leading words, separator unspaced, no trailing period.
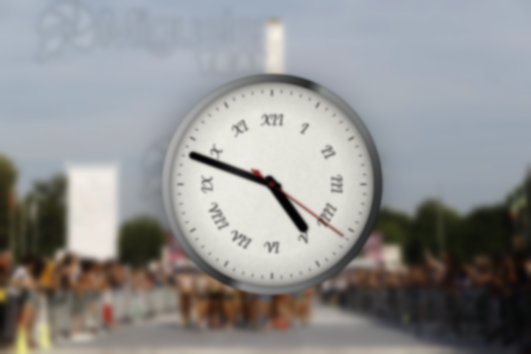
4:48:21
